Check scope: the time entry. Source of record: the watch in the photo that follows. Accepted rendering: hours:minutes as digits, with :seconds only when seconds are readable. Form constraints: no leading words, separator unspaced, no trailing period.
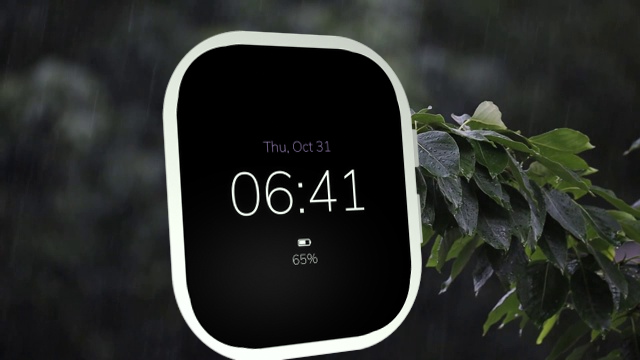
6:41
